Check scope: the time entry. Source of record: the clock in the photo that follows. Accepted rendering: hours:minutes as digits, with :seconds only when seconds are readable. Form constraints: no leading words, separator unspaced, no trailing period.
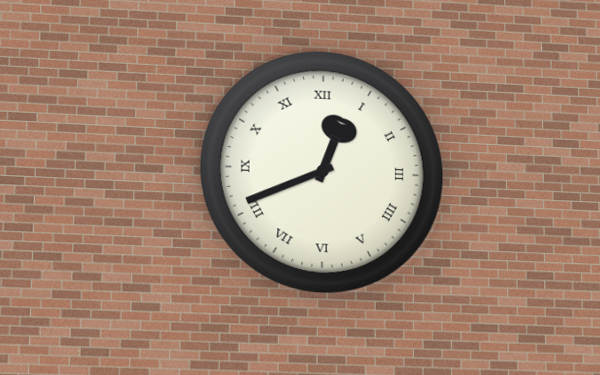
12:41
